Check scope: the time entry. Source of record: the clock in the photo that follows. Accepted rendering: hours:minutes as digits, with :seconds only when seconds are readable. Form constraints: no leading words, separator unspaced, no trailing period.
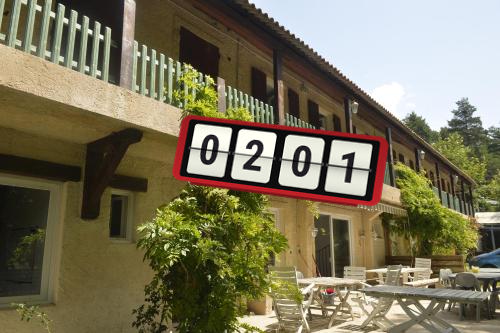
2:01
